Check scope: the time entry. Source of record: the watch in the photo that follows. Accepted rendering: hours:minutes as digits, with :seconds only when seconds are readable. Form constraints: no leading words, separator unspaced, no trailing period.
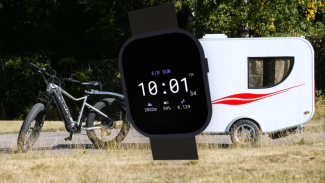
10:01
